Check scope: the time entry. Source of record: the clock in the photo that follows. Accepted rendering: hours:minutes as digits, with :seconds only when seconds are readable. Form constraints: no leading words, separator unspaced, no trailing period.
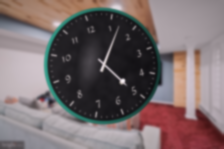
5:07
